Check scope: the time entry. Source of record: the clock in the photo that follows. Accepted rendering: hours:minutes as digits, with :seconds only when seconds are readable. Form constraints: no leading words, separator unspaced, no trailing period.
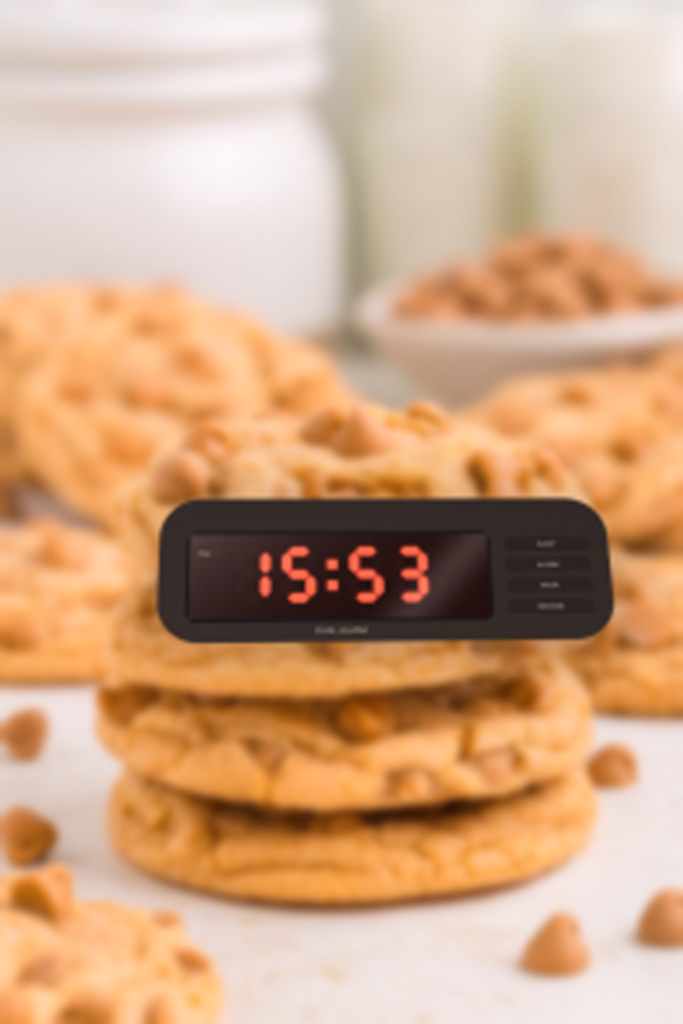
15:53
